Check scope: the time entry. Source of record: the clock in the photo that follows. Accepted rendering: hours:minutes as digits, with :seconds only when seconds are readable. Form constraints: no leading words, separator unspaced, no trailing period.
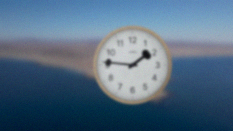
1:46
